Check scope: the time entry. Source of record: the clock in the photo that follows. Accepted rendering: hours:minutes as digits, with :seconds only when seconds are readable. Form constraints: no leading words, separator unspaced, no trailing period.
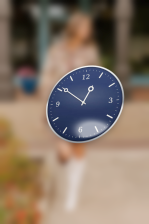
12:51
